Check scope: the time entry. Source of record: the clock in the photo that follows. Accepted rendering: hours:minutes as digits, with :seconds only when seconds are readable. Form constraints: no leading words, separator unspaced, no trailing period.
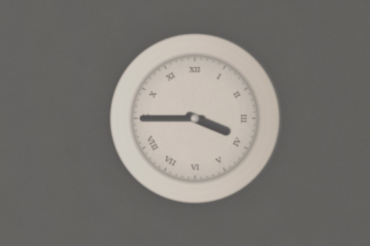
3:45
